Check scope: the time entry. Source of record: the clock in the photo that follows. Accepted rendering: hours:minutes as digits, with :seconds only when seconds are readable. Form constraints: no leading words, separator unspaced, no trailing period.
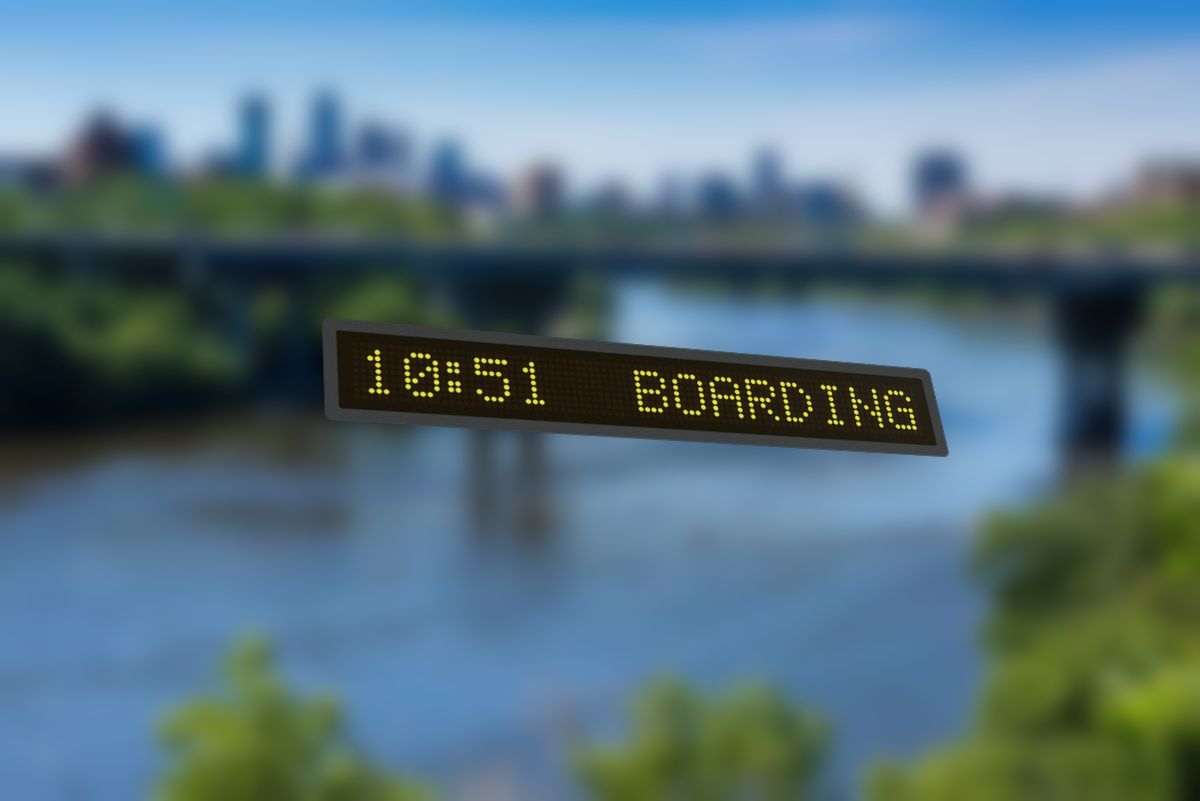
10:51
